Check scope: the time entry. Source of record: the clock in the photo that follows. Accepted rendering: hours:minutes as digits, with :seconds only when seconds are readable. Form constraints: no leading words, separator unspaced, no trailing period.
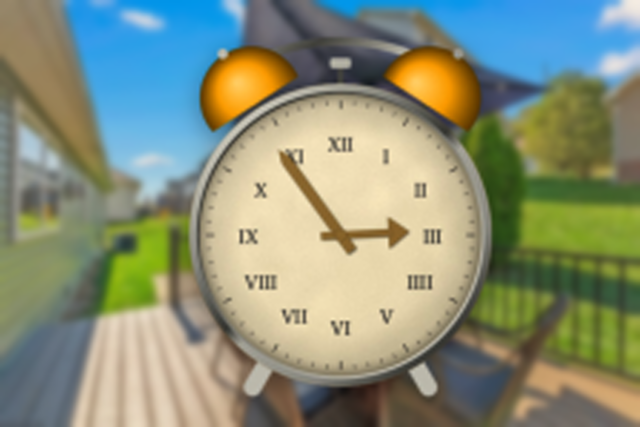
2:54
